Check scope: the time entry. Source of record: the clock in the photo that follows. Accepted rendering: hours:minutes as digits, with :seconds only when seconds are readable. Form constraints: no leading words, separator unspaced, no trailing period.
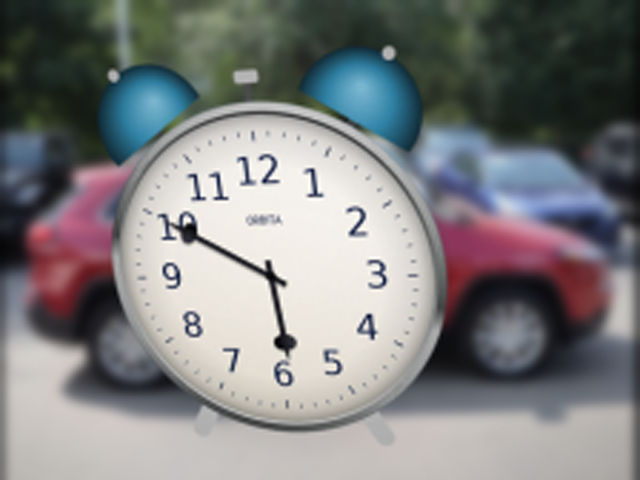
5:50
